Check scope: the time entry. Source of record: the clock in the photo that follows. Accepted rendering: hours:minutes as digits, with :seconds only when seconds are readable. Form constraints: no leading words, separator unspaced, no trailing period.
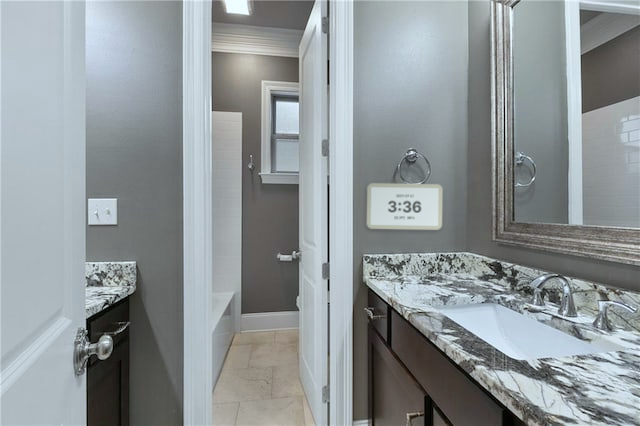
3:36
